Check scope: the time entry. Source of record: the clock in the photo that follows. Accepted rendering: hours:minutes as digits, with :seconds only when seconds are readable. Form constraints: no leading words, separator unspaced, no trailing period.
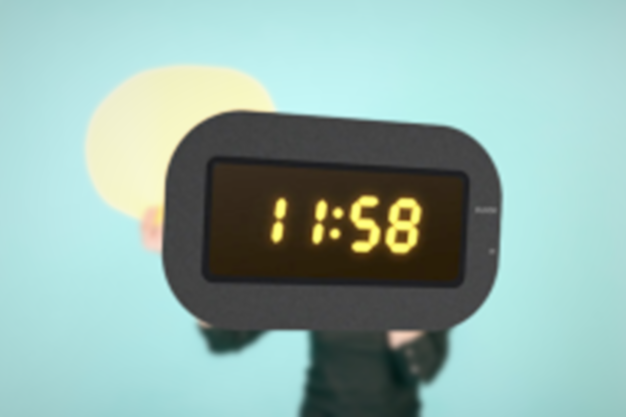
11:58
